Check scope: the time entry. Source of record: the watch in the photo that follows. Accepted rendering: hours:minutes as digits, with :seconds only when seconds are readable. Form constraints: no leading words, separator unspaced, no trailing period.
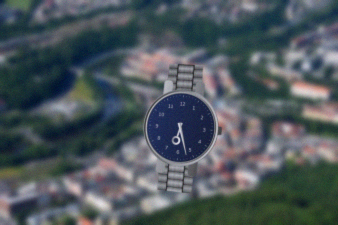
6:27
